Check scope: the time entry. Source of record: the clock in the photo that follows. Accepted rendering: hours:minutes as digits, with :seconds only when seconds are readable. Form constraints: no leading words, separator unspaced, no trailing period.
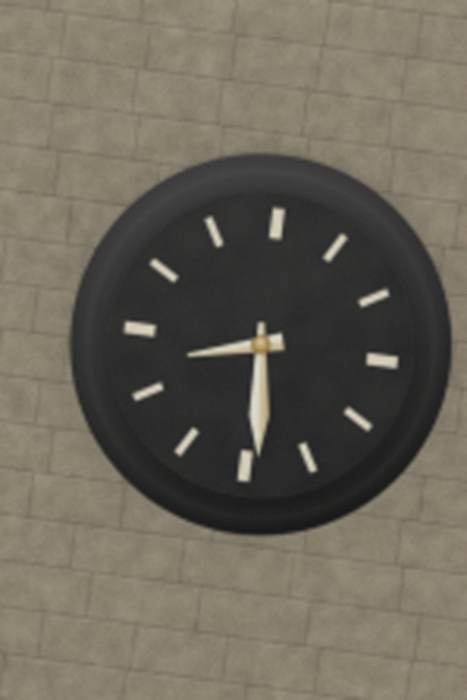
8:29
